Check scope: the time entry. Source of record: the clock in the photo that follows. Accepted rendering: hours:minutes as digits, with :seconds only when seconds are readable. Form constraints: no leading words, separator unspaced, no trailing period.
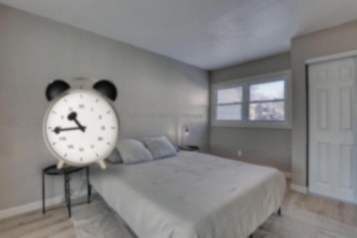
10:44
